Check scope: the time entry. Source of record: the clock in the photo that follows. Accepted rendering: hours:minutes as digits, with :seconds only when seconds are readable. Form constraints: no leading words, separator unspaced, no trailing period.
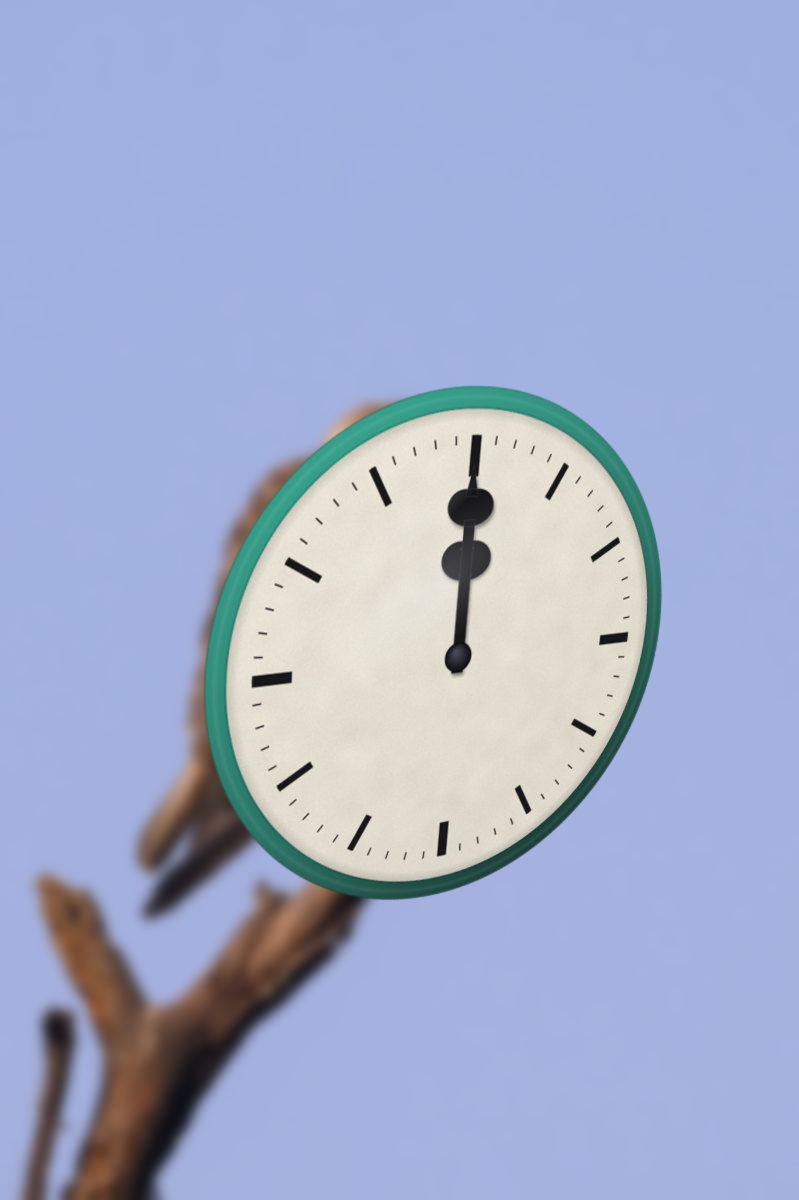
12:00
